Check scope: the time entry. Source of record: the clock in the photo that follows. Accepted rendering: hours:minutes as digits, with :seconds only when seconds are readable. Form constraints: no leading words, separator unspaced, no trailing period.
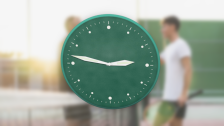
2:47
